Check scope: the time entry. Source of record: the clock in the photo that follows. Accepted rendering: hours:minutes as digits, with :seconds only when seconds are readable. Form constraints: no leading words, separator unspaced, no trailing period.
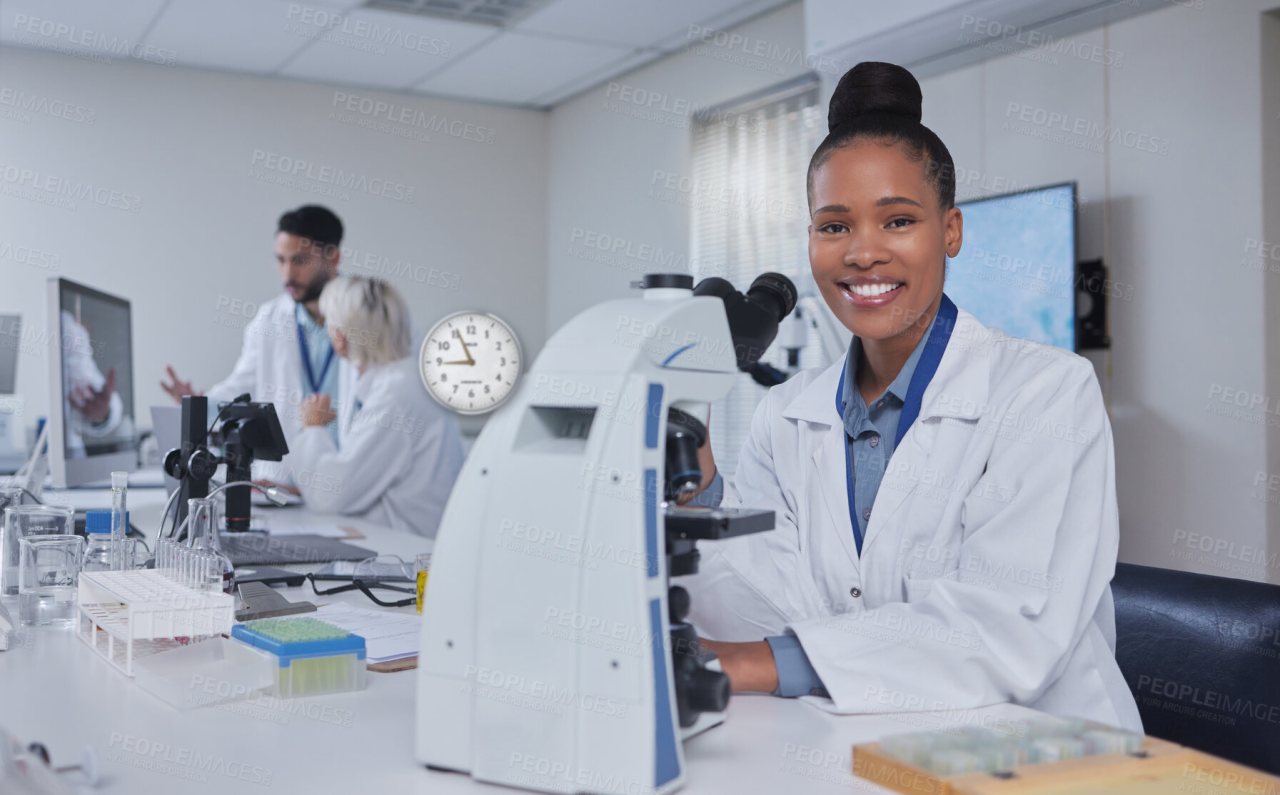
8:56
